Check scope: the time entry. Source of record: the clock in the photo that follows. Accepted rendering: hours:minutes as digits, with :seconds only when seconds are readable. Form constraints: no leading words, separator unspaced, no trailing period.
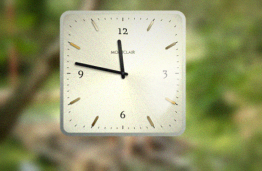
11:47
